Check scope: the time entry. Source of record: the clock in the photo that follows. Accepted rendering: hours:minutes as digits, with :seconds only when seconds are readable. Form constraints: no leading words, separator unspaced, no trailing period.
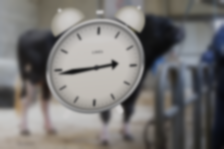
2:44
